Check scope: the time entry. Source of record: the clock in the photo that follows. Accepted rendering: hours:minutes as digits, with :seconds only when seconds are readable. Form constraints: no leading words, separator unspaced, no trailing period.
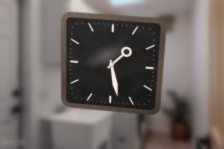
1:28
